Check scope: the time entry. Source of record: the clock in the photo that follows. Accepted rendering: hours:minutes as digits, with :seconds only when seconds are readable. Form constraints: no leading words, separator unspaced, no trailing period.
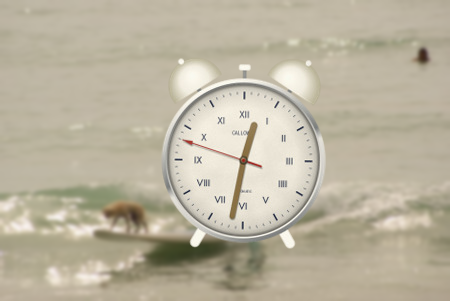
12:31:48
